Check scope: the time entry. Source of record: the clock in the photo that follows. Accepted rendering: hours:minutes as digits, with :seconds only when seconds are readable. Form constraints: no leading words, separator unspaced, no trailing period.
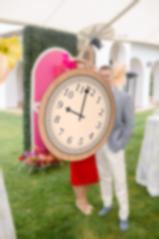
8:58
